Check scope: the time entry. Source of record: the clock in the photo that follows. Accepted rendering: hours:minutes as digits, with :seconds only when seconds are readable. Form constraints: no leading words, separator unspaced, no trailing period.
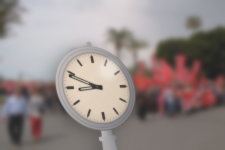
8:49
